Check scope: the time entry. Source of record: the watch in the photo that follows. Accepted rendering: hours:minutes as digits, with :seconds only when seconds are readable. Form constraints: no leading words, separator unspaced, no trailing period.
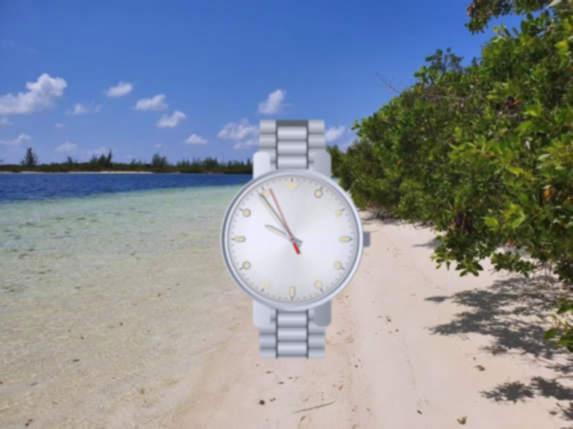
9:53:56
